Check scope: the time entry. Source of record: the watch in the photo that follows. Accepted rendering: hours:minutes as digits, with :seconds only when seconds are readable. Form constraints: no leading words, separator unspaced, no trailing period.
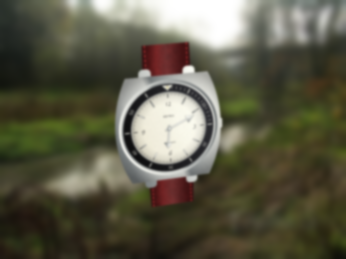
6:11
